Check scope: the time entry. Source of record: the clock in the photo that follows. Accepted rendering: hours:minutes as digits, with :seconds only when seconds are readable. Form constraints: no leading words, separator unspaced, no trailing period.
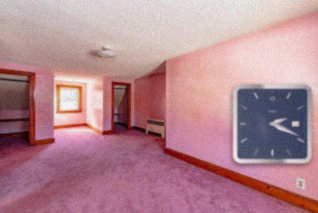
2:19
